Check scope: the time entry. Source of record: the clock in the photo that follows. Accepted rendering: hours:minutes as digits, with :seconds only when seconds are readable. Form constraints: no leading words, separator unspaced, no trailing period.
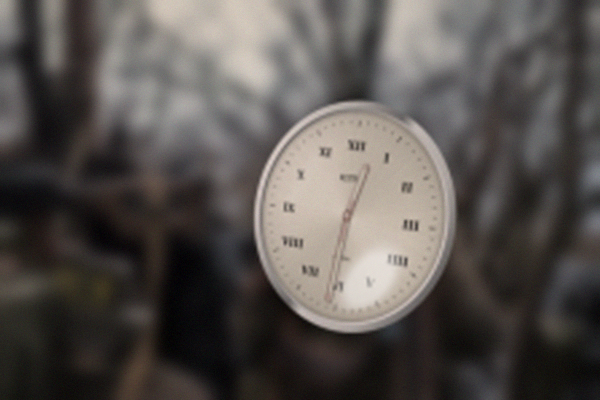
12:31
